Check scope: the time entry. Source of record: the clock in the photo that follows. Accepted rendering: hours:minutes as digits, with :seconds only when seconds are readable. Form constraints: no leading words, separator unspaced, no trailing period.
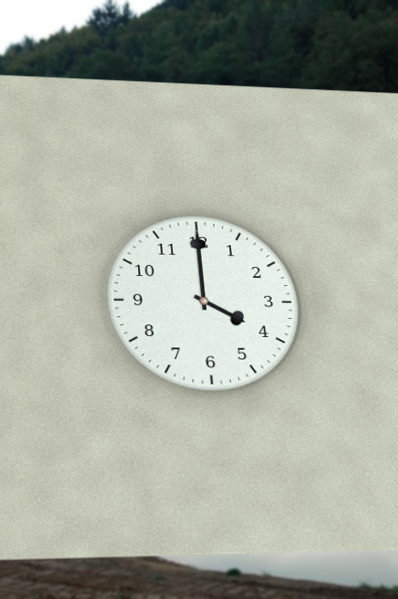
4:00
